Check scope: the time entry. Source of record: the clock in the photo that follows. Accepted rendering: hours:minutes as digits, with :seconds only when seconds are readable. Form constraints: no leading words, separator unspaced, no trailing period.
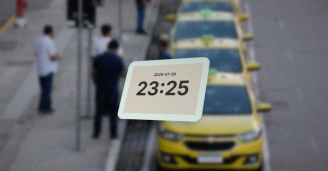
23:25
